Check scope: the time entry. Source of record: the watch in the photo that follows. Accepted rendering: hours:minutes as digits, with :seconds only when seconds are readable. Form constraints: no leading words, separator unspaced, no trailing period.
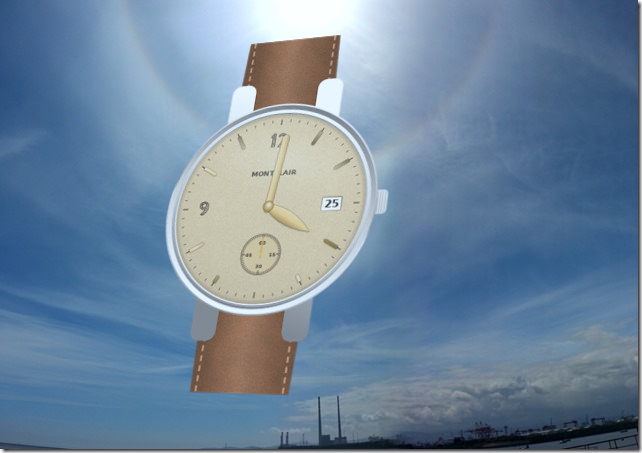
4:01
